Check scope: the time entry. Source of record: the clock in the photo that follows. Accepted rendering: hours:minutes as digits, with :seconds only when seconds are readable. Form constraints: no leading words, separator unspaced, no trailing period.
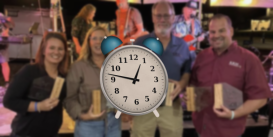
12:47
